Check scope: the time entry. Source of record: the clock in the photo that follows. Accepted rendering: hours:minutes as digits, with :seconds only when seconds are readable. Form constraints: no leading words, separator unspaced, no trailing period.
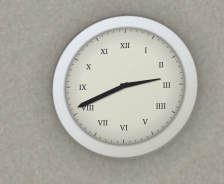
2:41
